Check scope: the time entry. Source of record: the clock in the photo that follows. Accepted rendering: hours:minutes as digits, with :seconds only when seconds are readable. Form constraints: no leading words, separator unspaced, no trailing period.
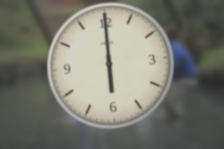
6:00
